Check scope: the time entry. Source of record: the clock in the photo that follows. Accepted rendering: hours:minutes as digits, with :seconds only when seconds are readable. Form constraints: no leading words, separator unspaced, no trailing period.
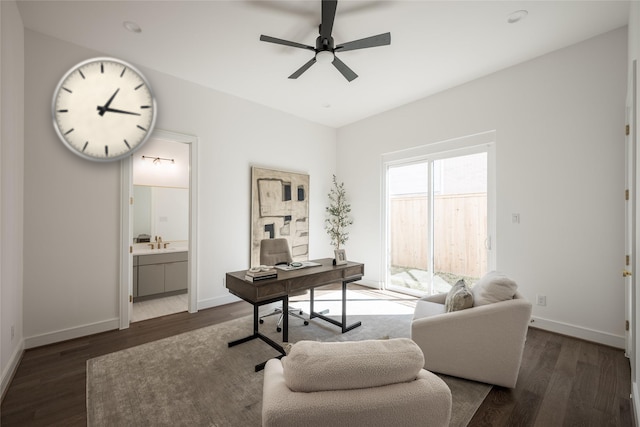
1:17
